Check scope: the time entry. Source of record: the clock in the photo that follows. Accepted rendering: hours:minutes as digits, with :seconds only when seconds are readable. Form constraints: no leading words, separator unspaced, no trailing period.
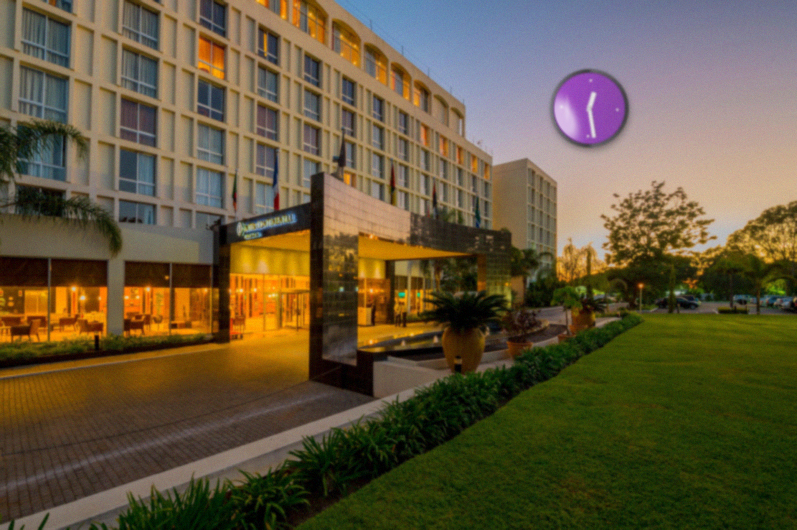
12:28
